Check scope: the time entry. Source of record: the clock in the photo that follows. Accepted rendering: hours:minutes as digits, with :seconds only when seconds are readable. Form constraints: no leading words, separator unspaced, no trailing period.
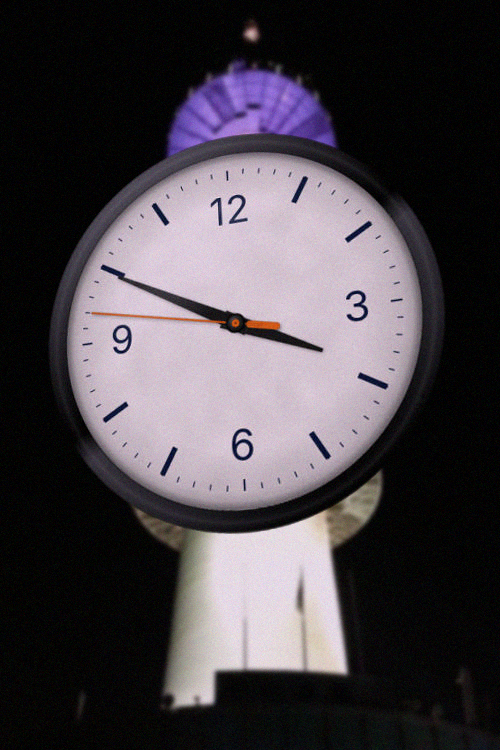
3:49:47
